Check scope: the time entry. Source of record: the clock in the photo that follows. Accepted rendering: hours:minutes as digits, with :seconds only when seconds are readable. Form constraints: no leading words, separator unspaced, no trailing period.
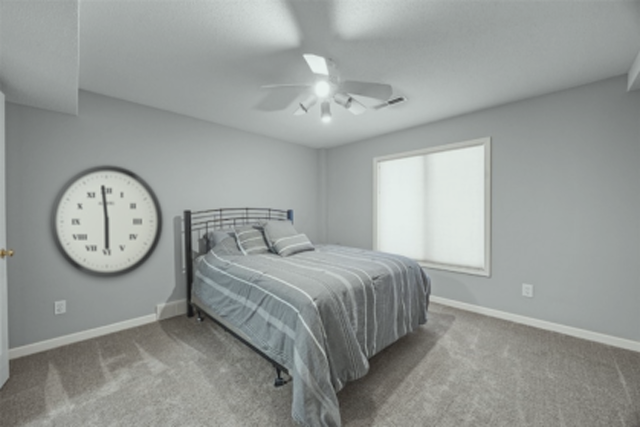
5:59
